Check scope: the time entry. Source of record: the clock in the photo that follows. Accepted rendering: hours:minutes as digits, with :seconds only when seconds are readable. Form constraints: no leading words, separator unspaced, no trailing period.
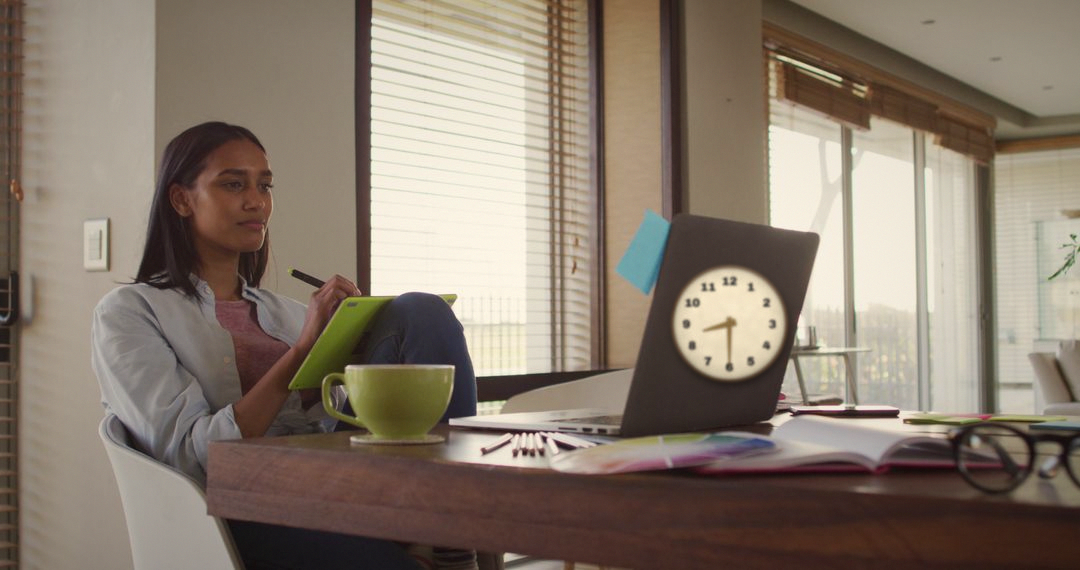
8:30
